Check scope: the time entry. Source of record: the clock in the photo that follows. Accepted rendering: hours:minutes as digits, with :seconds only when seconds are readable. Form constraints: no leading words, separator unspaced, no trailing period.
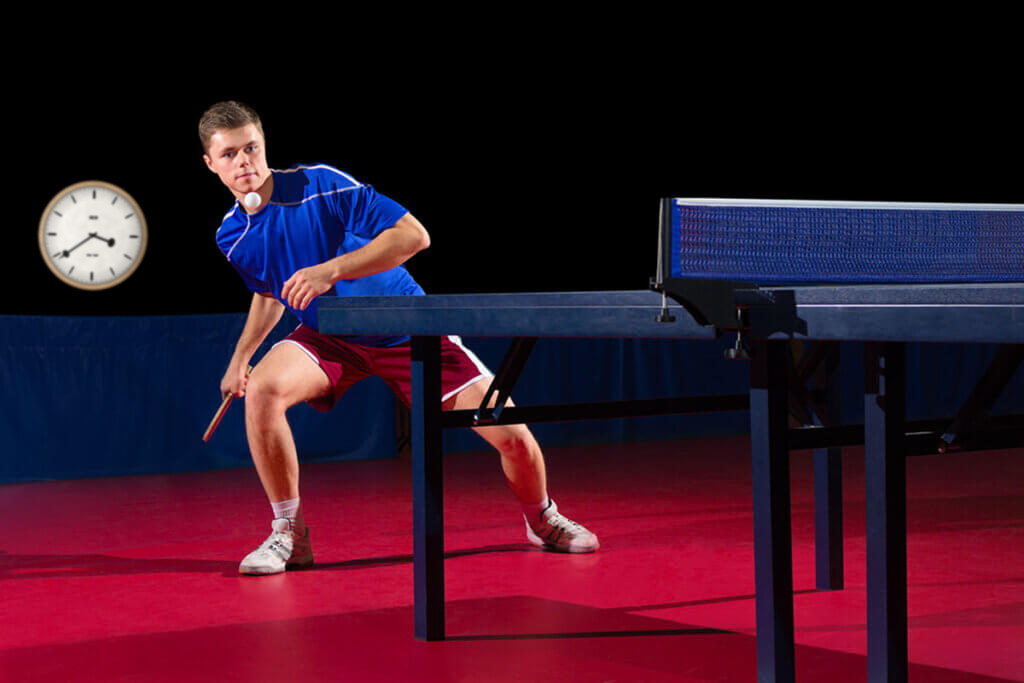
3:39
